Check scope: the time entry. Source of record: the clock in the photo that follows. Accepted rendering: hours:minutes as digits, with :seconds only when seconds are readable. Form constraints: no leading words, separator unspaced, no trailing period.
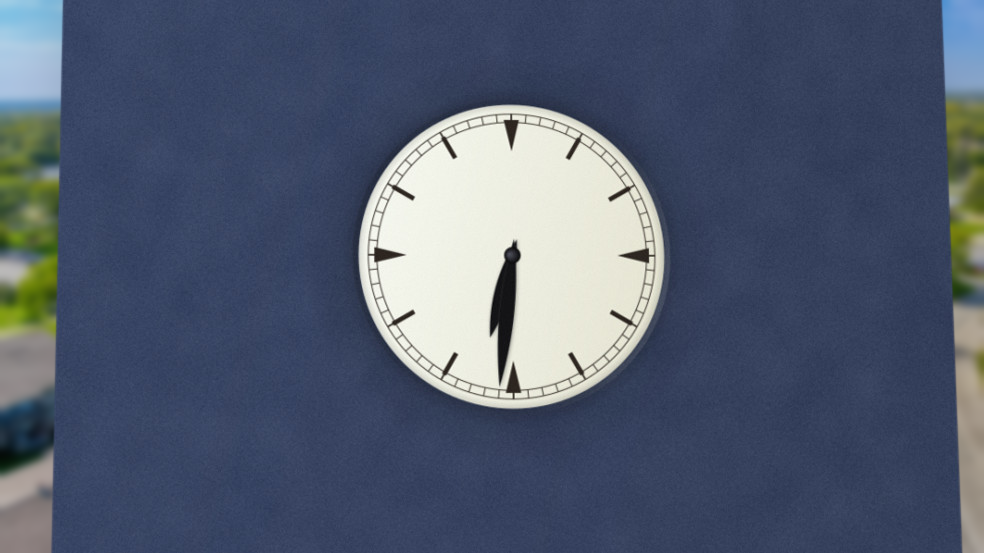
6:31
